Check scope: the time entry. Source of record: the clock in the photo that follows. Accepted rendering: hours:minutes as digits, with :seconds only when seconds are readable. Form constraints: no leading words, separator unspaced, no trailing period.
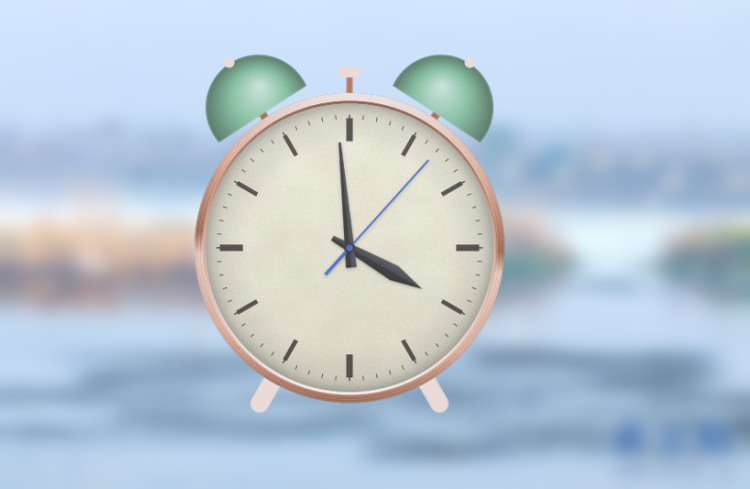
3:59:07
